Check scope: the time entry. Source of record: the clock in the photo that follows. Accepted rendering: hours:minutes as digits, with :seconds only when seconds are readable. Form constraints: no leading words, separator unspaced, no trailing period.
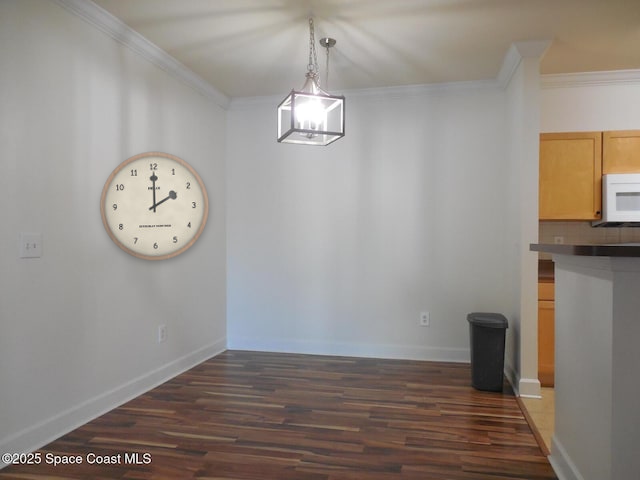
2:00
